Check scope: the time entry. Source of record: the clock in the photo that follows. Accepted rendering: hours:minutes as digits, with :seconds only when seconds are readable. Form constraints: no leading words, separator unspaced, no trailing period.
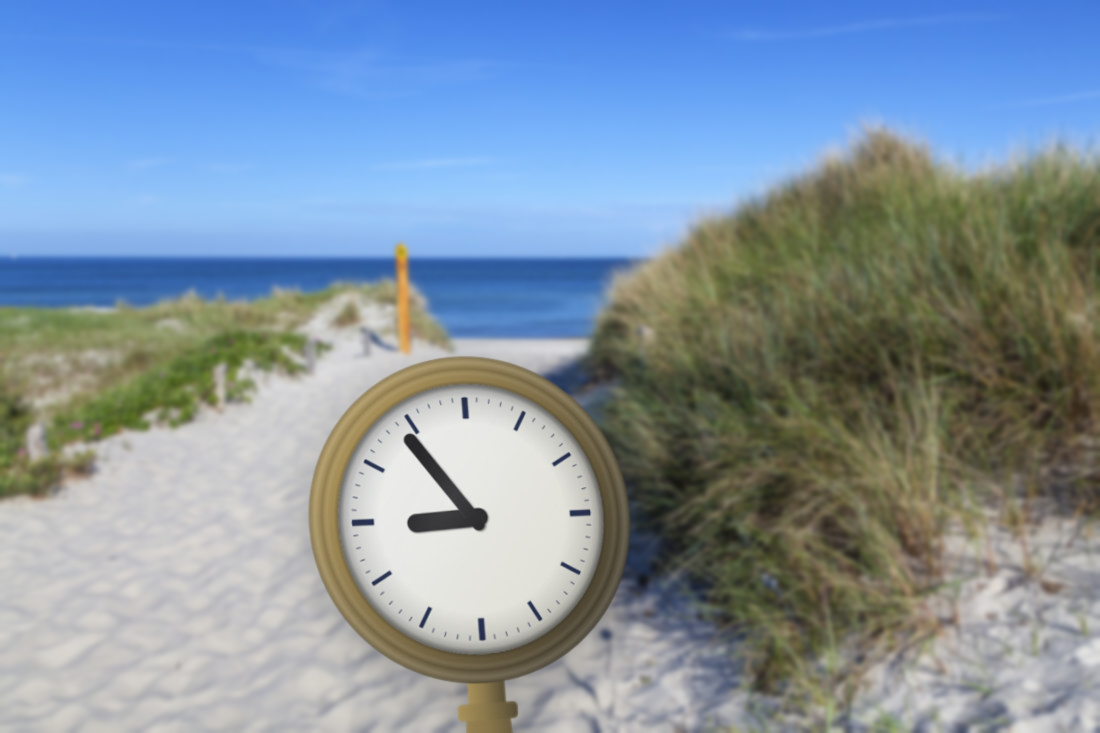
8:54
